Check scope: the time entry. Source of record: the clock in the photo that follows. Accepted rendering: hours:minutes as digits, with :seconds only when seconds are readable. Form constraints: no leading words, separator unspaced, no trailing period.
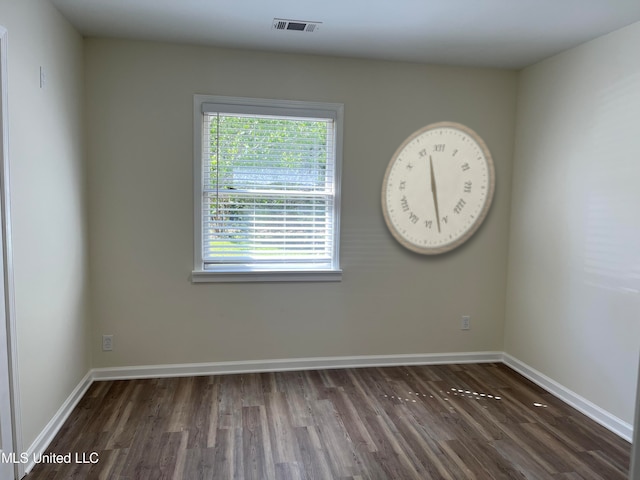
11:27
